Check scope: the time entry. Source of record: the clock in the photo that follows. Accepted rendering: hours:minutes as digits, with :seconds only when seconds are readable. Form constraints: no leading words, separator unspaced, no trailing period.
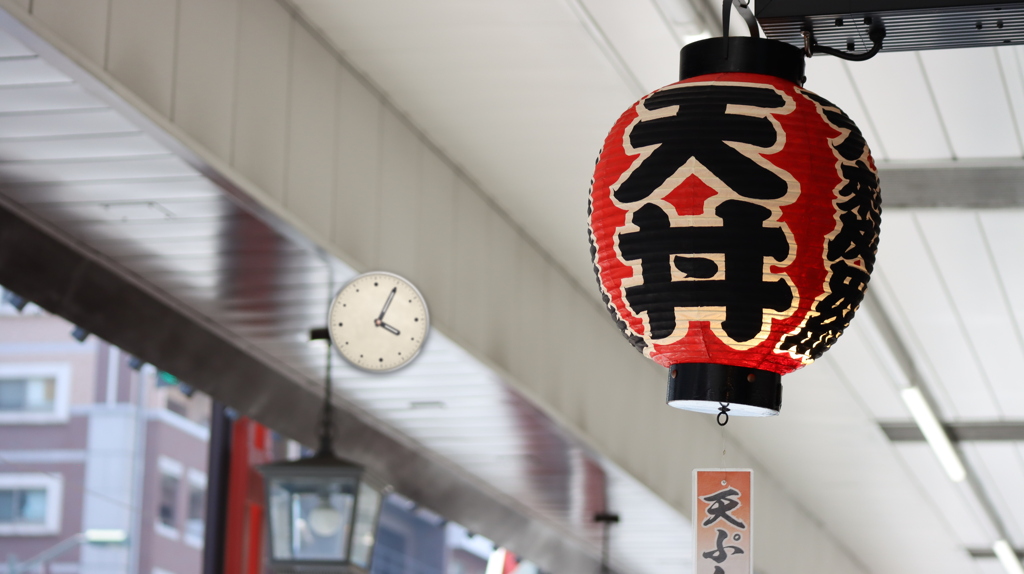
4:05
